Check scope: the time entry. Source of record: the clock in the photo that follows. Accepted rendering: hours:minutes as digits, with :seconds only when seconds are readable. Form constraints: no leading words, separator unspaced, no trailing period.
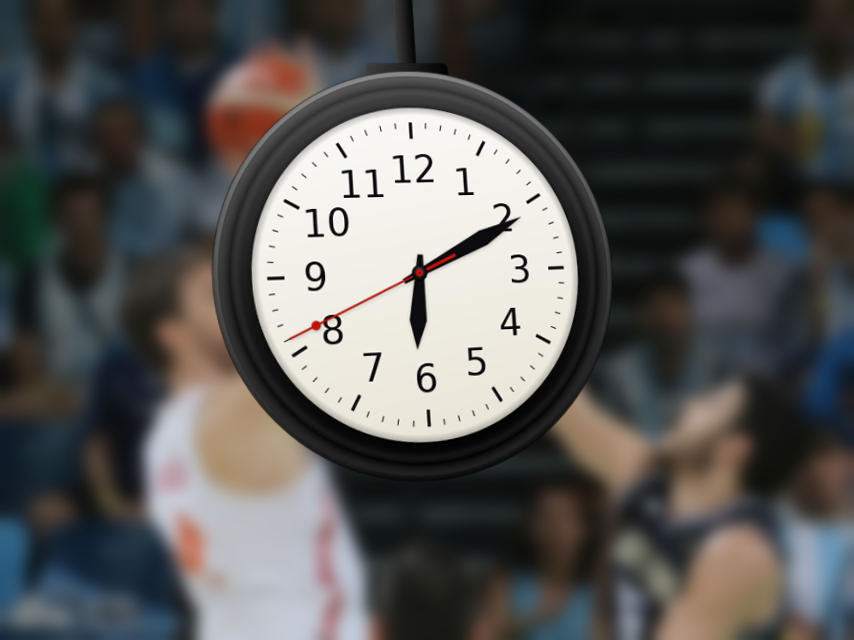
6:10:41
